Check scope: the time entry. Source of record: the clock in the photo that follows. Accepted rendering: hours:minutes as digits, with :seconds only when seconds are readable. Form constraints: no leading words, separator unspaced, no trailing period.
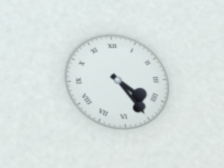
4:25
